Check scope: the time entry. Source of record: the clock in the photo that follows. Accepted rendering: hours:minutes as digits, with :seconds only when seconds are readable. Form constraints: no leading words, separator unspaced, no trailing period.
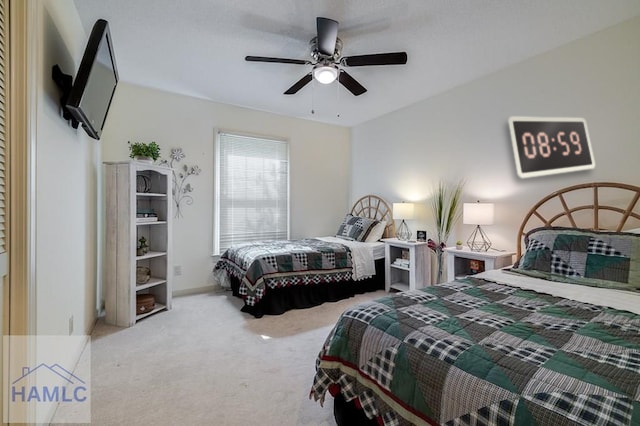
8:59
